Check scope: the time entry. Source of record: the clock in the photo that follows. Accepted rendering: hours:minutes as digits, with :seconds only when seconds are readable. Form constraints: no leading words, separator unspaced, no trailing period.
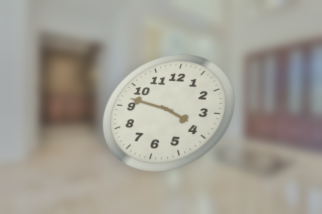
3:47
